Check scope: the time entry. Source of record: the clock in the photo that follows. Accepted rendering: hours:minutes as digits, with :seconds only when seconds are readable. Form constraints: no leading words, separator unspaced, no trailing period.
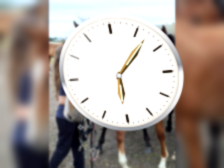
6:07
